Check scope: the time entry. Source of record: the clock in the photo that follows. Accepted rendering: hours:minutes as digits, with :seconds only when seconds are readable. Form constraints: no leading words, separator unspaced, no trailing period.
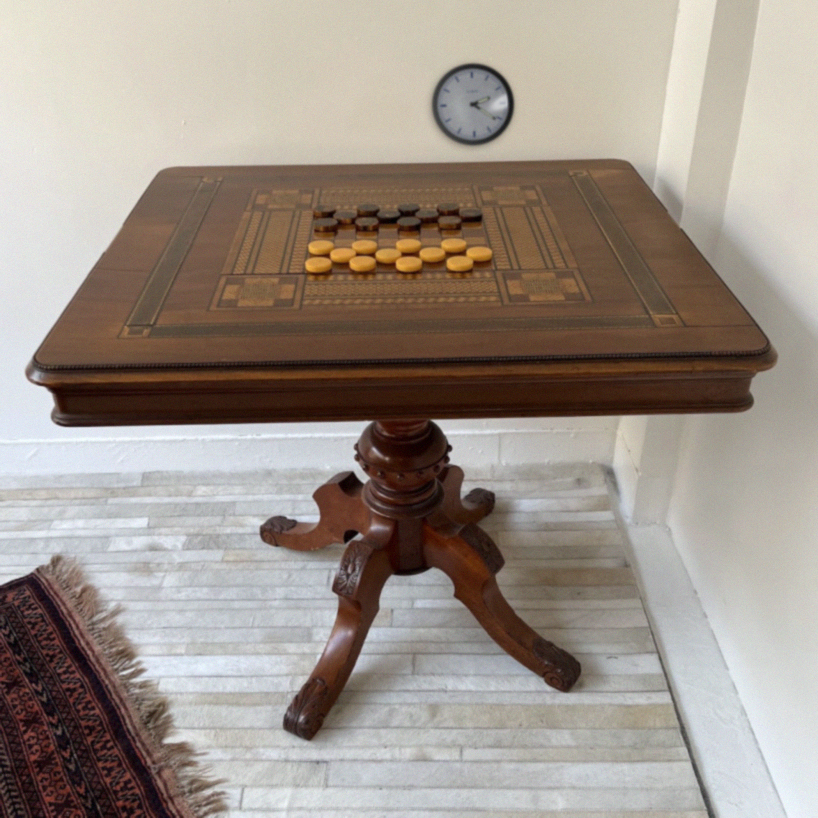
2:21
